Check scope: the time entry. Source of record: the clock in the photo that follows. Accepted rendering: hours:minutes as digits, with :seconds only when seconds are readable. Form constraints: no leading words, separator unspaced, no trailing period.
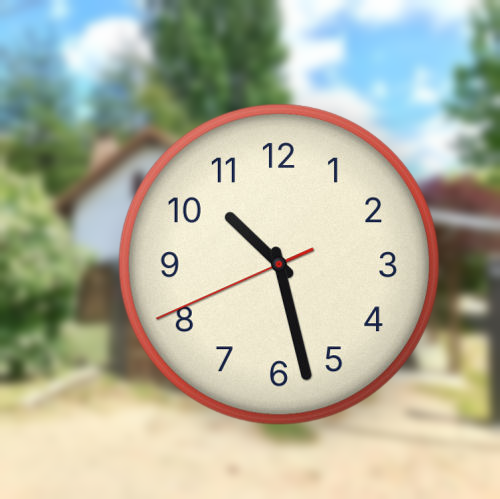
10:27:41
